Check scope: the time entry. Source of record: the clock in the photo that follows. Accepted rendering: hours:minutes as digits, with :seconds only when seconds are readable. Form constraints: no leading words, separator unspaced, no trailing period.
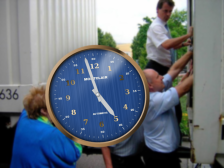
4:58
